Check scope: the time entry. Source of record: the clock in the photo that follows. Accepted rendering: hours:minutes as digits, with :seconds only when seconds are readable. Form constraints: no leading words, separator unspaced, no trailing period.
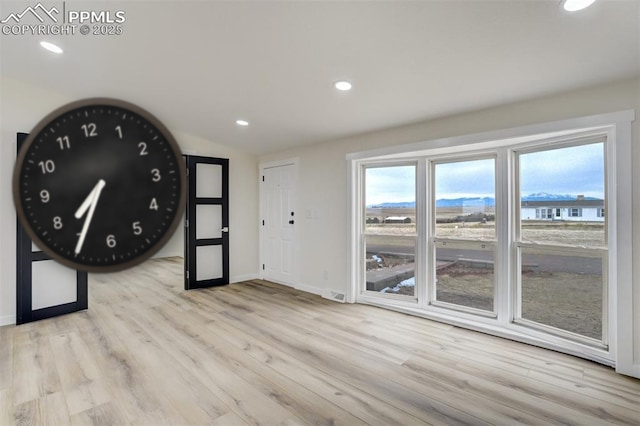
7:35
